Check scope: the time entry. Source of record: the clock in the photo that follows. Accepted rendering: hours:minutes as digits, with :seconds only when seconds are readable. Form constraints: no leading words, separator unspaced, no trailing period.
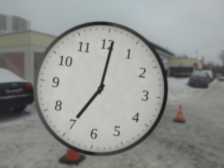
7:01
